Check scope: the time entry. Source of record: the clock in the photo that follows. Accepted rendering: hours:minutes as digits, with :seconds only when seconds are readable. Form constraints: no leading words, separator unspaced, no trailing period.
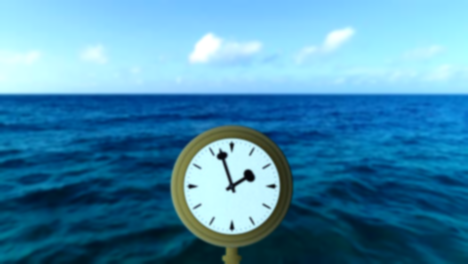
1:57
